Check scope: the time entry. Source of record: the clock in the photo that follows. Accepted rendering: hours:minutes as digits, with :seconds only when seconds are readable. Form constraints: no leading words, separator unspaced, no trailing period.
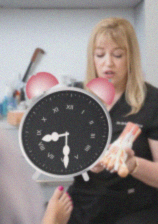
8:29
